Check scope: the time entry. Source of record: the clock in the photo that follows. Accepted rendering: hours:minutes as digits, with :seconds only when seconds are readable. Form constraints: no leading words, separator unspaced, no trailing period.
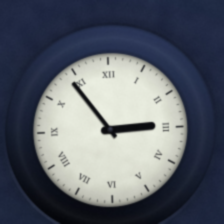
2:54
